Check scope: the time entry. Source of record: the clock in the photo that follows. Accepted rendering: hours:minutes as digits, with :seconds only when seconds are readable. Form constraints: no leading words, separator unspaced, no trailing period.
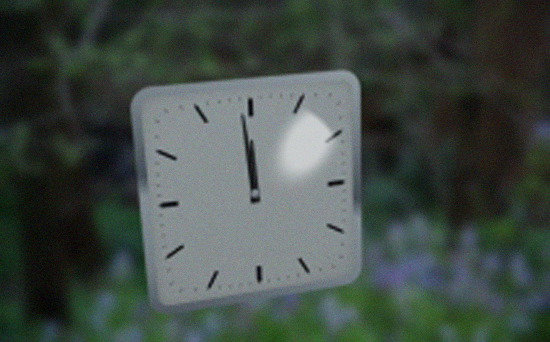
11:59
